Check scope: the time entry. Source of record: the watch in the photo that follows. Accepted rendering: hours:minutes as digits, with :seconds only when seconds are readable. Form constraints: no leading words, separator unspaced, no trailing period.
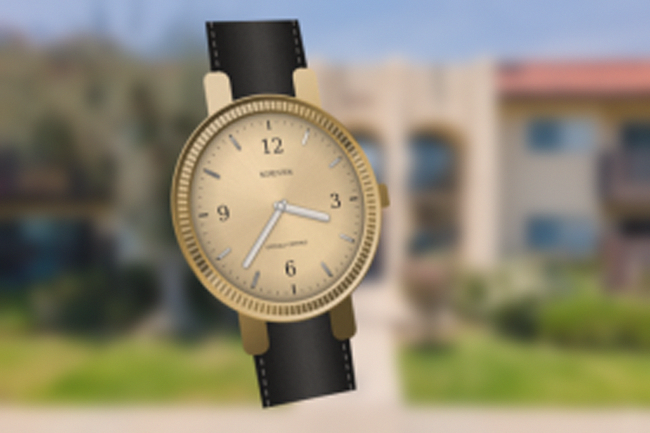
3:37
